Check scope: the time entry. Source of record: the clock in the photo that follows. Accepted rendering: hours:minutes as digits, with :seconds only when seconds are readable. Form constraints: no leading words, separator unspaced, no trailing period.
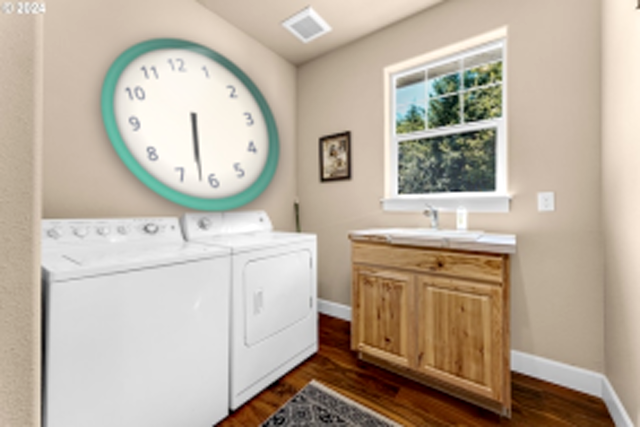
6:32
